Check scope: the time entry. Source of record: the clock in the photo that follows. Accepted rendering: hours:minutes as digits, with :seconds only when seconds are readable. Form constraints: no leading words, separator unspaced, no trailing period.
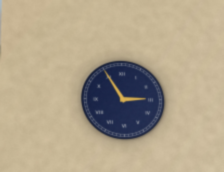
2:55
